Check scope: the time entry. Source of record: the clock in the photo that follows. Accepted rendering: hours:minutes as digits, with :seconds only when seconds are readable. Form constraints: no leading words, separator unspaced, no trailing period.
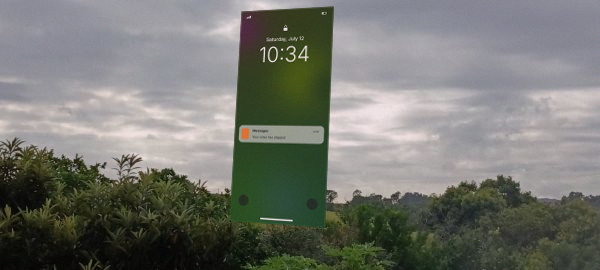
10:34
